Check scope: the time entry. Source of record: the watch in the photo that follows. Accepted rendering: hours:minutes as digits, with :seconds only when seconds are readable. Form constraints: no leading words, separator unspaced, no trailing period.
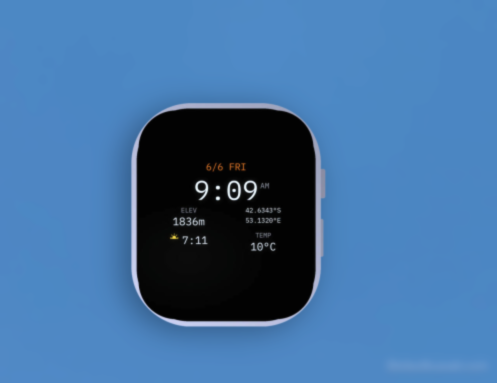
9:09
